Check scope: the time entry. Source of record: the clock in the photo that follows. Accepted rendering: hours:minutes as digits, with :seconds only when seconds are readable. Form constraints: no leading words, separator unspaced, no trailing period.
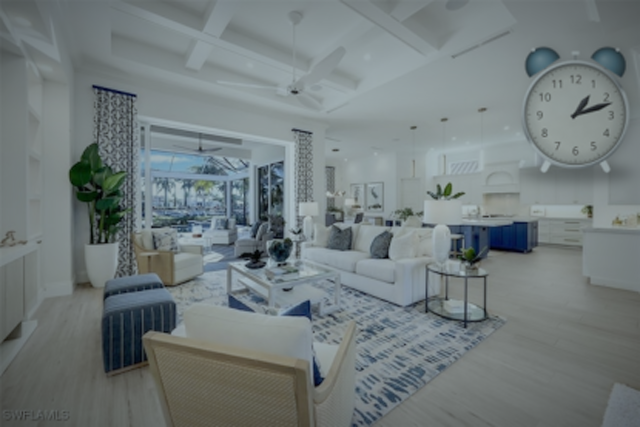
1:12
